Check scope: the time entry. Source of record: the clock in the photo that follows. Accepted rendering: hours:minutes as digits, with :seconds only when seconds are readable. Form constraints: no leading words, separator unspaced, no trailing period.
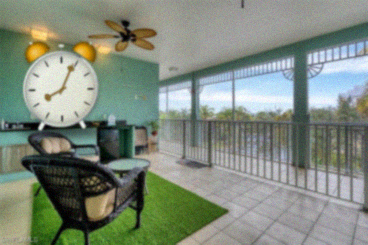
8:04
